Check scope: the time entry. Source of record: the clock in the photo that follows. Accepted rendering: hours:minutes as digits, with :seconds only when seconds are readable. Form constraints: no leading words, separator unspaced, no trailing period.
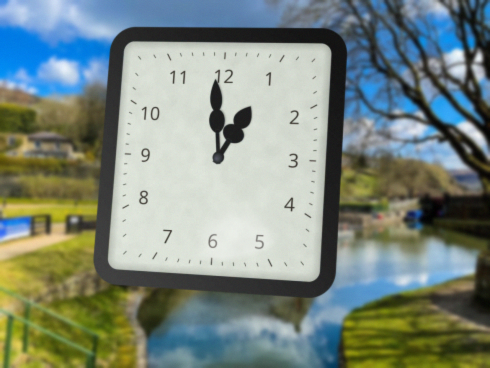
12:59
